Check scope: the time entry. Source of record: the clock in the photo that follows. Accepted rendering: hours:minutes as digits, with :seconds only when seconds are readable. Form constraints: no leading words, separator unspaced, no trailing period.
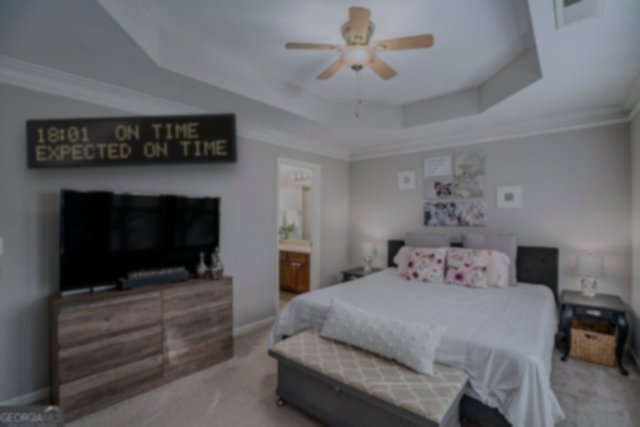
18:01
